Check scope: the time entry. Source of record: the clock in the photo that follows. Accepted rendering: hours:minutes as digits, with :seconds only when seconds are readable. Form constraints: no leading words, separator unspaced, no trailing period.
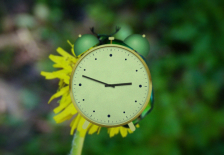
2:48
